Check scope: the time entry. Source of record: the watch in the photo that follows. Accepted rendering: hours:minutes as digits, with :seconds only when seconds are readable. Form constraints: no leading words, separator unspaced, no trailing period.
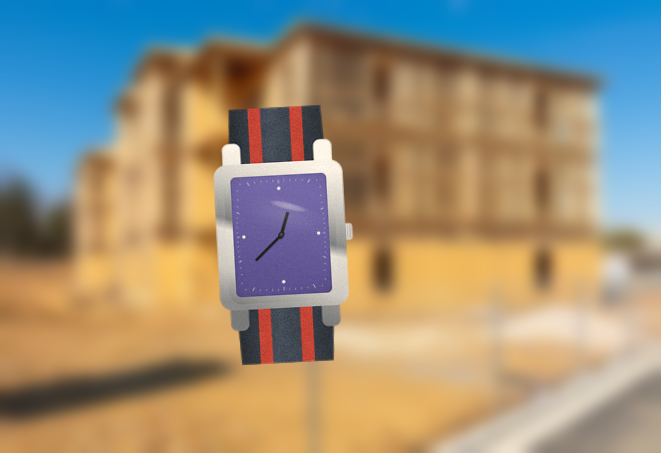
12:38
